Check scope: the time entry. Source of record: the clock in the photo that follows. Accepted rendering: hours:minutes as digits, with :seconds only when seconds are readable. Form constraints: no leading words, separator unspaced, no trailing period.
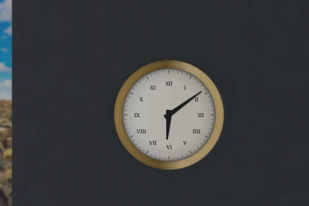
6:09
